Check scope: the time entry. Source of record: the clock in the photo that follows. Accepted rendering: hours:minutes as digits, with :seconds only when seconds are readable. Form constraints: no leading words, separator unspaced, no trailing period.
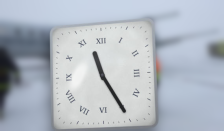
11:25
